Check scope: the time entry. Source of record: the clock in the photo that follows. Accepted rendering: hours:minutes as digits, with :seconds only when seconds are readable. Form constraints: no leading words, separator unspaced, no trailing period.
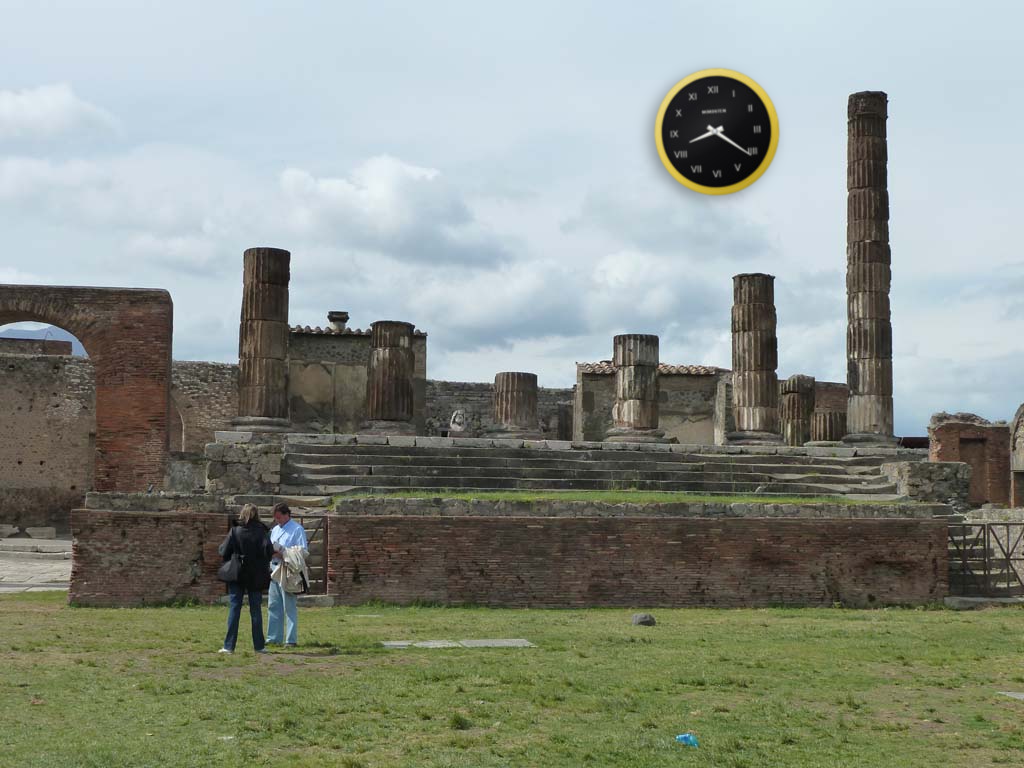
8:21
